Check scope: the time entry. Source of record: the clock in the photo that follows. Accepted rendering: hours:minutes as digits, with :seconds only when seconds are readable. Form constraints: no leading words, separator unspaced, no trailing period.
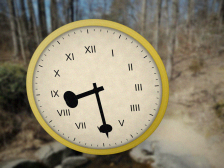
8:29
